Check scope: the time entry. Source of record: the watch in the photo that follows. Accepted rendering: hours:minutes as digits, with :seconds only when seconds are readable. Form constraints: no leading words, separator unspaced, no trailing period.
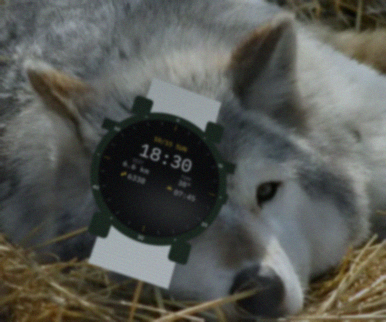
18:30
